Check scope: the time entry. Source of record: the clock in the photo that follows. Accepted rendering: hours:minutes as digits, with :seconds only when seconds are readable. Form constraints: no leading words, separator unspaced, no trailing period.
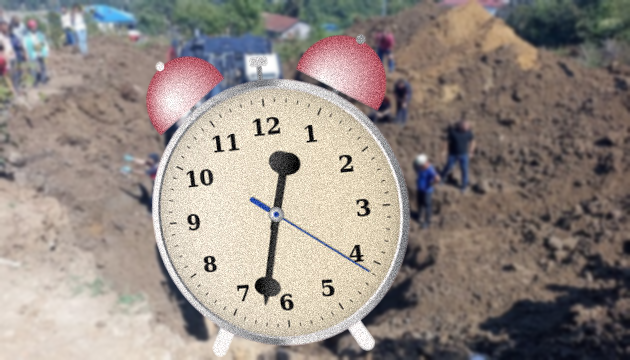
12:32:21
